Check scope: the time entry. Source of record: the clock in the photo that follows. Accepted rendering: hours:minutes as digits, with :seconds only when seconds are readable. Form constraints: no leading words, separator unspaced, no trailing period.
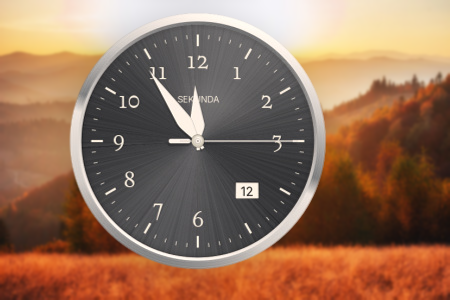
11:54:15
